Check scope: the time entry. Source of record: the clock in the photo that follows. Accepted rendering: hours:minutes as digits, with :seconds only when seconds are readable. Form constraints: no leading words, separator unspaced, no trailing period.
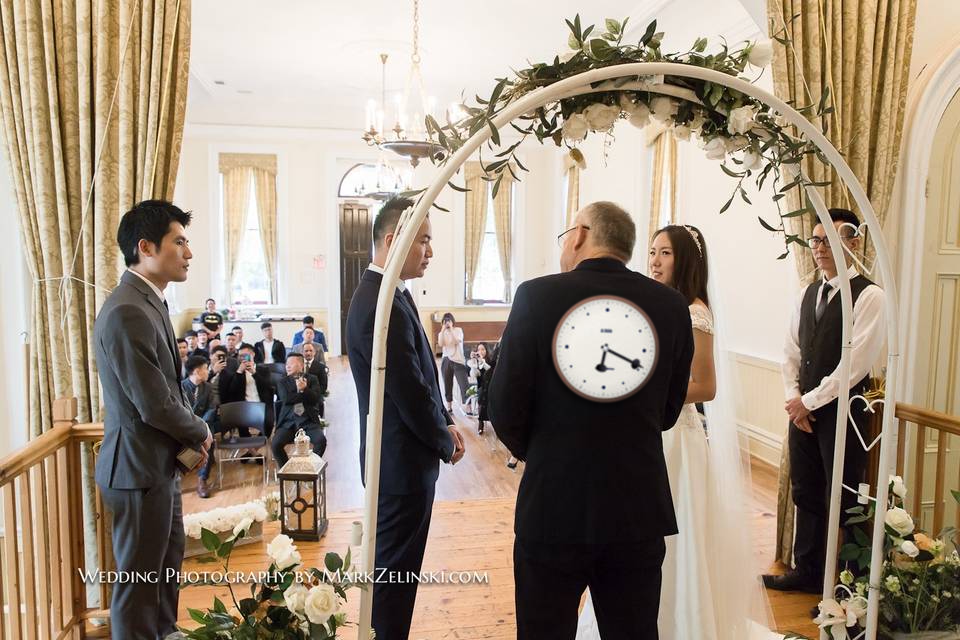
6:19
